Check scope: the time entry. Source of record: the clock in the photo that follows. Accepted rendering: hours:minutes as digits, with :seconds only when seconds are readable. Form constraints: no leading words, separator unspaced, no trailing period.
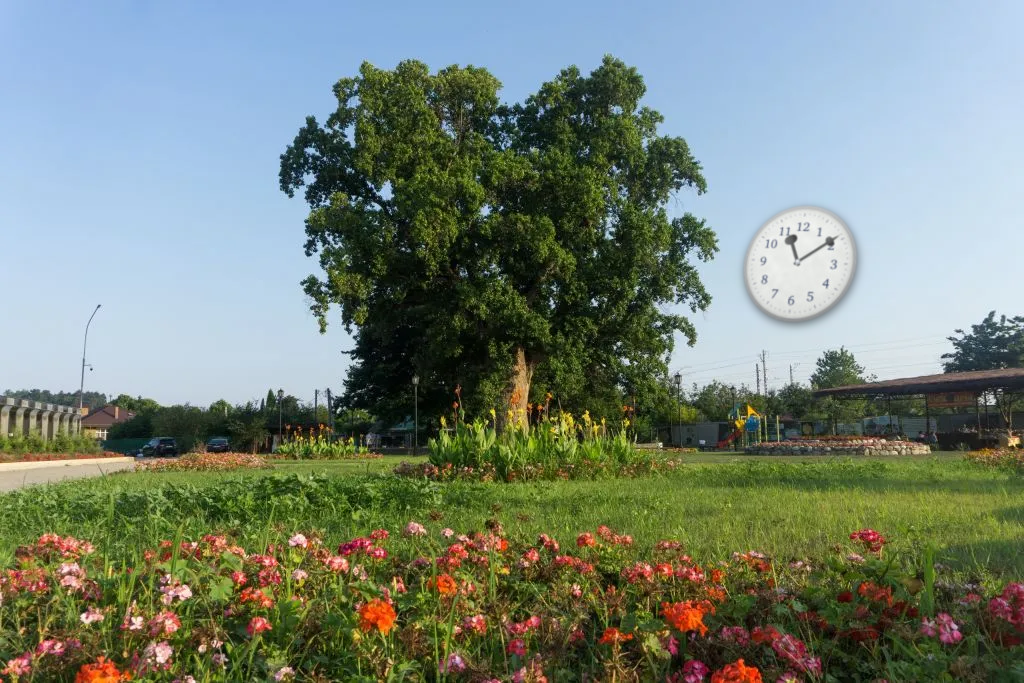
11:09
